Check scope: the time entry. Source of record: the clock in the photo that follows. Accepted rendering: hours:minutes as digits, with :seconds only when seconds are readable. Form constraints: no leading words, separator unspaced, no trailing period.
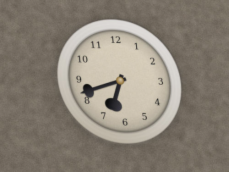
6:42
